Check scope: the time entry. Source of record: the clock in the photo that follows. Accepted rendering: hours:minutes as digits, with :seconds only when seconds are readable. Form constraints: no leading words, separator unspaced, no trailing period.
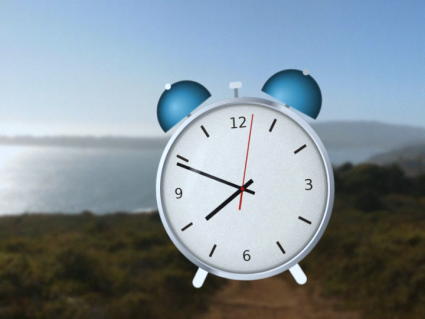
7:49:02
